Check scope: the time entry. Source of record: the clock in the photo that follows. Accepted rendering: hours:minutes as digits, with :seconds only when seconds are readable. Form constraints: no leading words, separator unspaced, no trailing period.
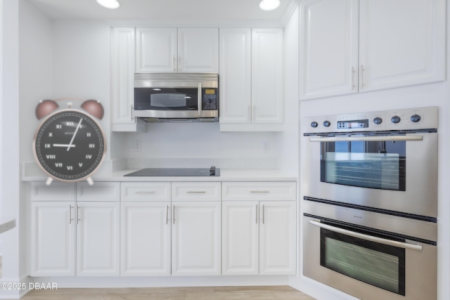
9:04
